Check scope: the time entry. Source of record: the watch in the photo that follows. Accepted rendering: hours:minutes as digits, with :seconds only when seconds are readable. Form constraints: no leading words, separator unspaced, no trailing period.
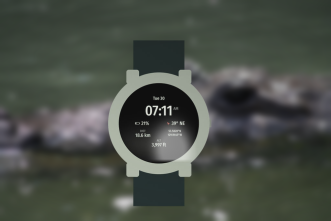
7:11
